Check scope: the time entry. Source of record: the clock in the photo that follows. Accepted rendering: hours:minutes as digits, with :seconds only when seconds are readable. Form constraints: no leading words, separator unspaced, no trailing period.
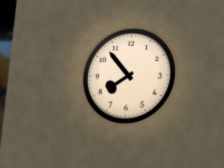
7:53
